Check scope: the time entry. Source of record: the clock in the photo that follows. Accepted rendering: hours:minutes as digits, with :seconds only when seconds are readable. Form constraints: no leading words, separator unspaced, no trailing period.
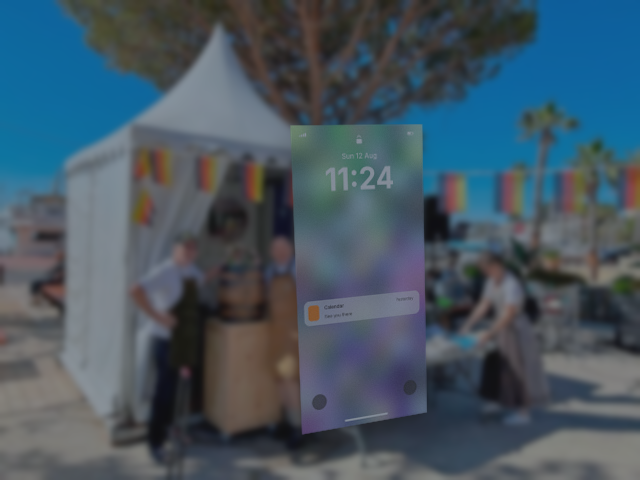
11:24
